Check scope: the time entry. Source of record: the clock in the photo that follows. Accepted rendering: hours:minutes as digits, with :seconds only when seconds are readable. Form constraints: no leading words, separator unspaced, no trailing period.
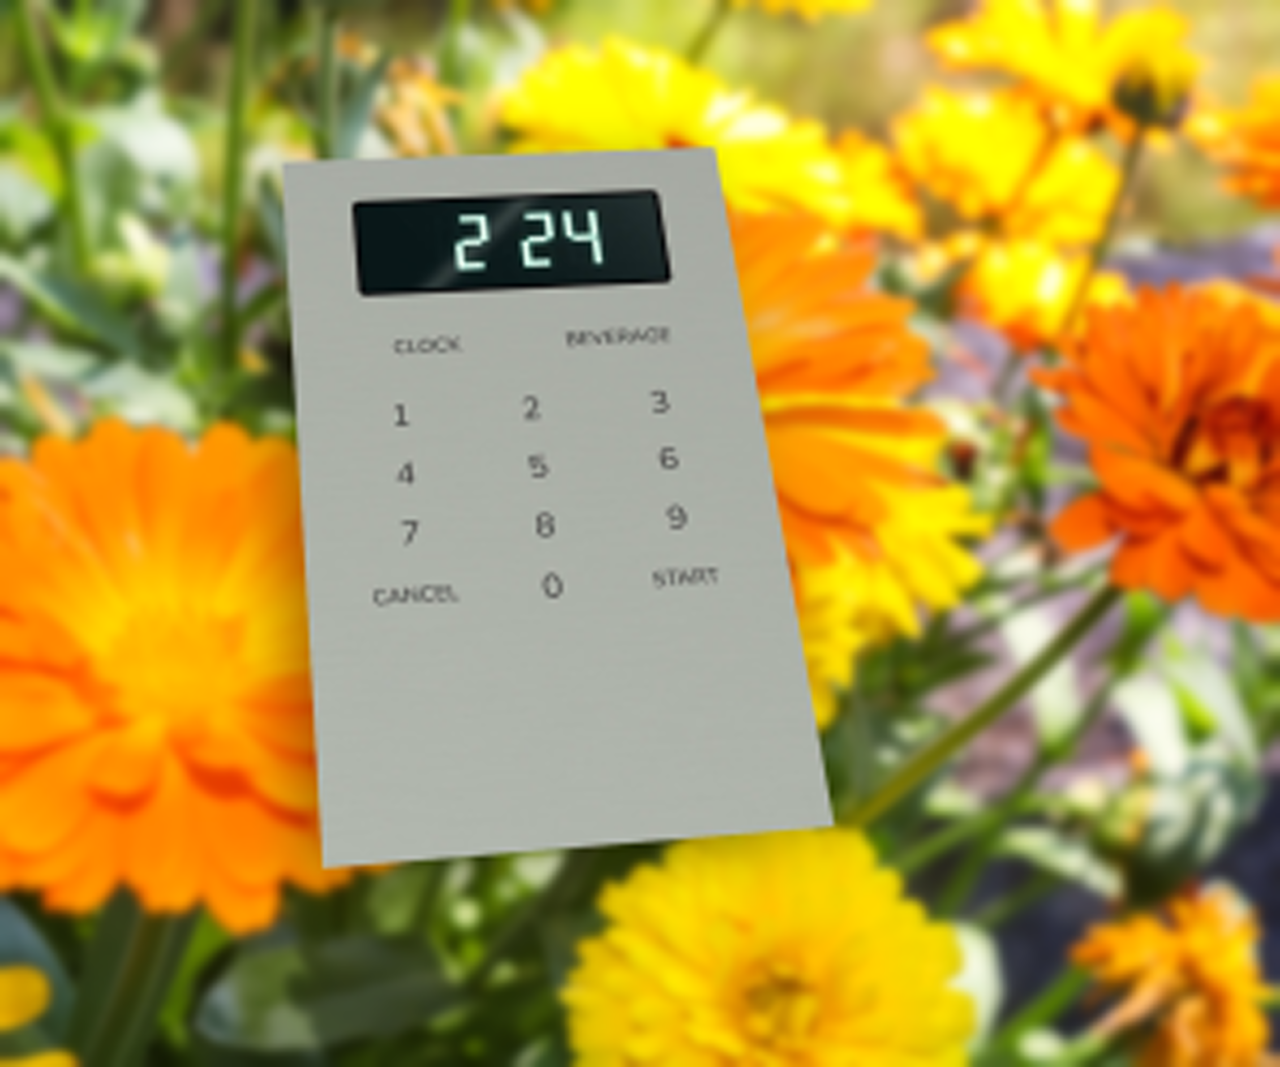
2:24
